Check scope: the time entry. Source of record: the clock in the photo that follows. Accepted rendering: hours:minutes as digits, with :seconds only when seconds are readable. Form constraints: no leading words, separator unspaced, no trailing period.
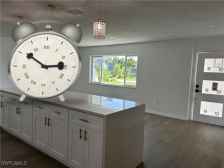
2:51
